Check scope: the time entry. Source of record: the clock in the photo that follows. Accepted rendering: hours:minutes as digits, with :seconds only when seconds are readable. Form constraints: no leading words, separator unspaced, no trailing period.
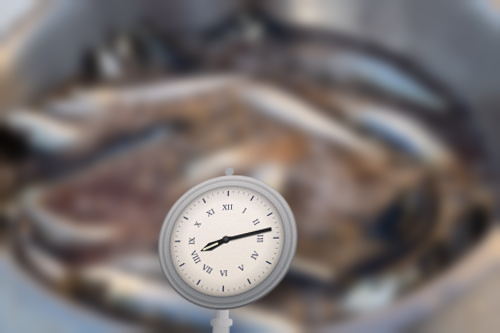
8:13
